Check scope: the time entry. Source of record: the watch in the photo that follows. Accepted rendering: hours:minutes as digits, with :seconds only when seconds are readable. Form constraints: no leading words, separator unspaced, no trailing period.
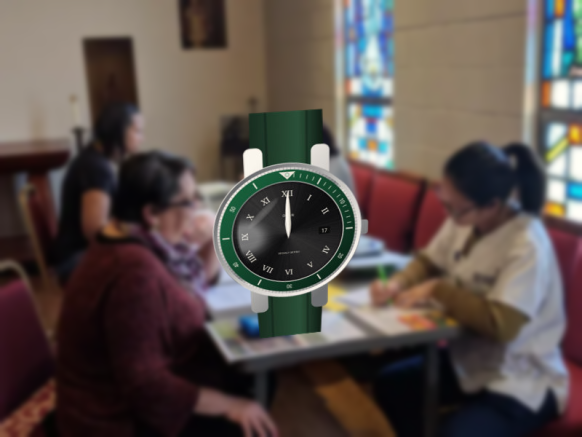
12:00
